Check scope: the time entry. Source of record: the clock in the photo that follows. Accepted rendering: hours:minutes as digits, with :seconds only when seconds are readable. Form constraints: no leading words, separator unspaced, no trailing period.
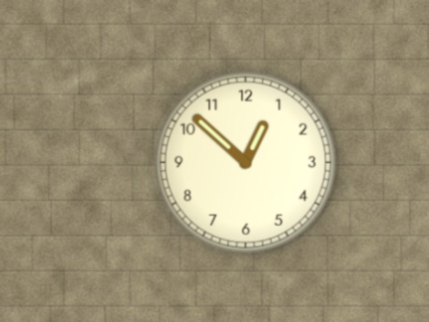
12:52
